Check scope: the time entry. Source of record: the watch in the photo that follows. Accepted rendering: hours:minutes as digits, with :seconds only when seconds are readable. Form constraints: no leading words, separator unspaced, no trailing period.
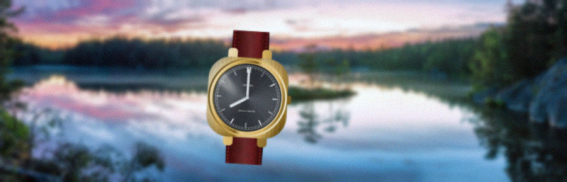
8:00
